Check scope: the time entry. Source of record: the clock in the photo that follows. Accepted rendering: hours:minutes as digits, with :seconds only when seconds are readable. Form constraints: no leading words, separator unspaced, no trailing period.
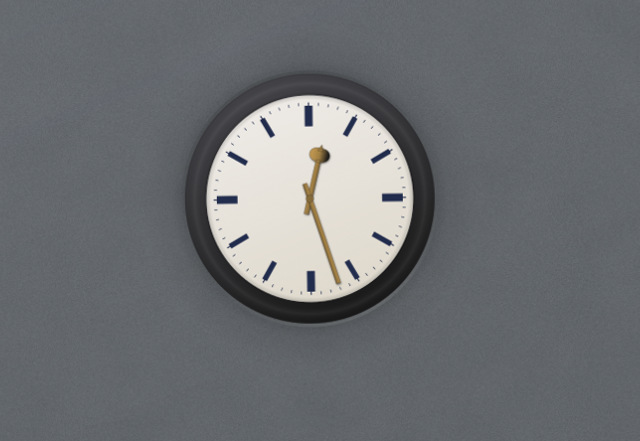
12:27
